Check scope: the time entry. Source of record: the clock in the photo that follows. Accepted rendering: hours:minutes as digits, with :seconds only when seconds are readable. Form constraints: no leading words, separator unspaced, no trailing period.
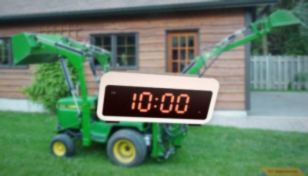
10:00
